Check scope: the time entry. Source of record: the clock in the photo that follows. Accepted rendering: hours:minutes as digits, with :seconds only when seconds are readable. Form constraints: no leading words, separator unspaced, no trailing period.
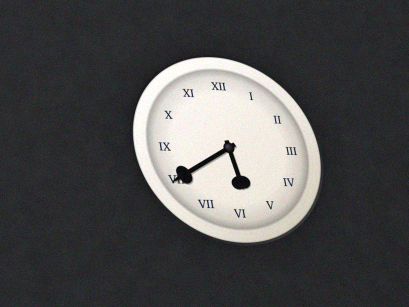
5:40
